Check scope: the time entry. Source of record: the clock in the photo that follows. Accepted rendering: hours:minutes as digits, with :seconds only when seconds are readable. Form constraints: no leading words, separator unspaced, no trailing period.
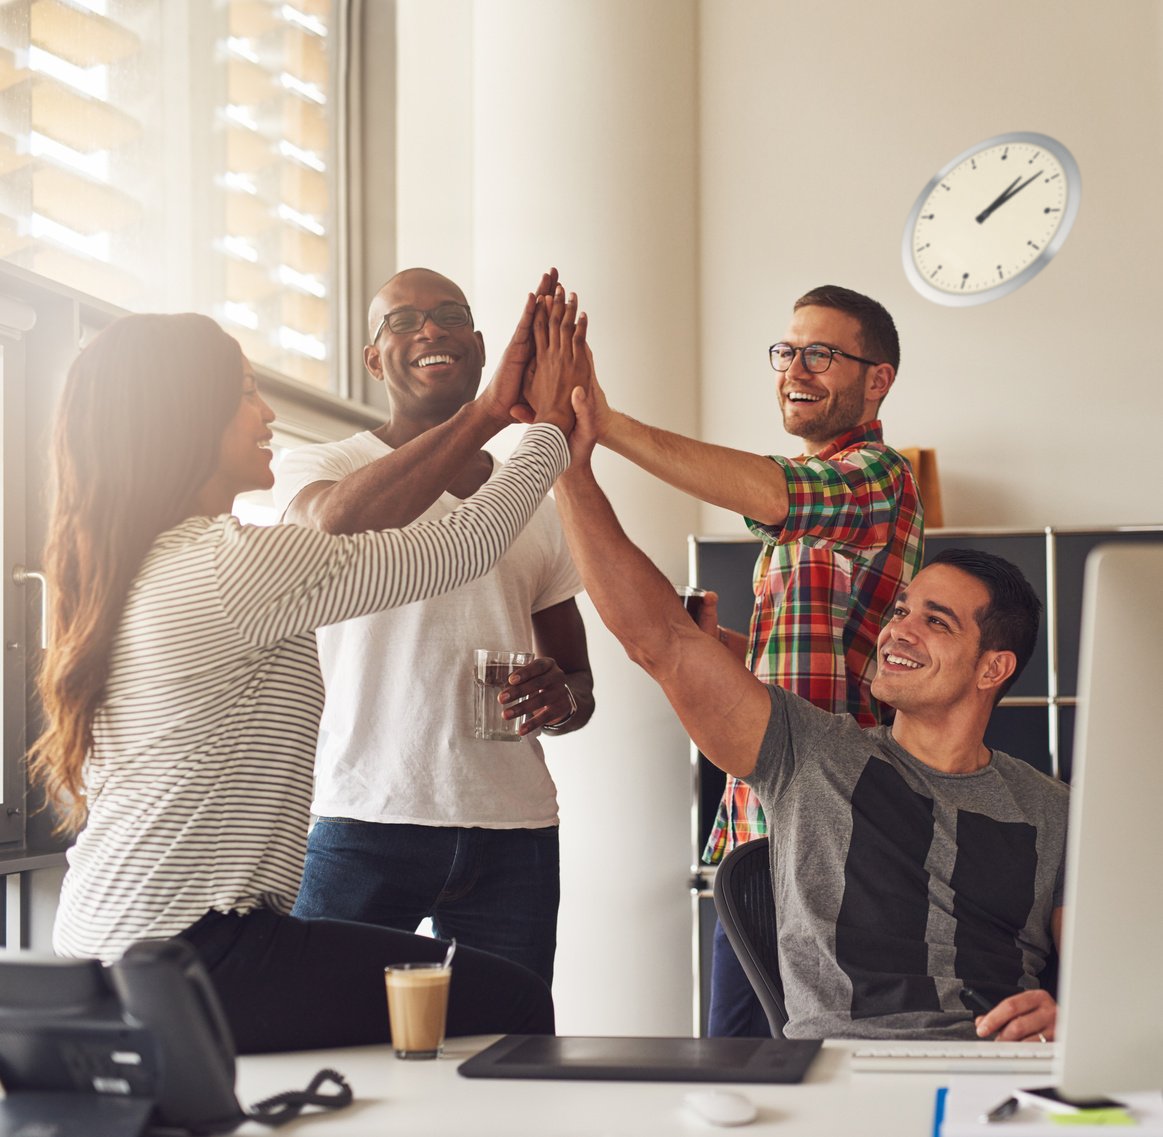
1:08
